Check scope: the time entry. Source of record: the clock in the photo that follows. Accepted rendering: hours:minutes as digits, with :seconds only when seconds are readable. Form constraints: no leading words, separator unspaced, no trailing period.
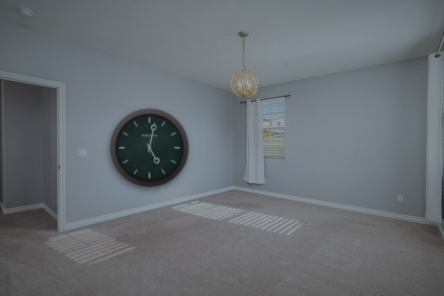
5:02
